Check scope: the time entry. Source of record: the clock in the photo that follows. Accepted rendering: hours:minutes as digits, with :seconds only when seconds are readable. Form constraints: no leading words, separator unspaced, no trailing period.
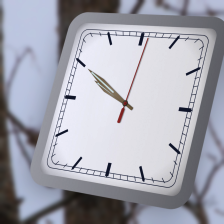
9:50:01
